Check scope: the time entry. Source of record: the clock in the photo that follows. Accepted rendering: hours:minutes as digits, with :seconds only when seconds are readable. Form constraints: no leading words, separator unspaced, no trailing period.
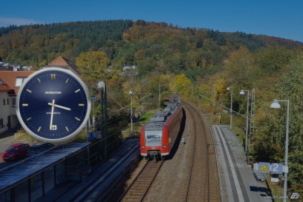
3:31
